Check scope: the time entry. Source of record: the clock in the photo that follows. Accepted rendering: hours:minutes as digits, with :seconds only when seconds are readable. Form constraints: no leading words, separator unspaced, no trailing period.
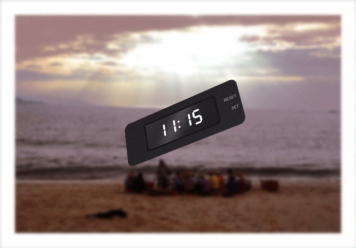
11:15
